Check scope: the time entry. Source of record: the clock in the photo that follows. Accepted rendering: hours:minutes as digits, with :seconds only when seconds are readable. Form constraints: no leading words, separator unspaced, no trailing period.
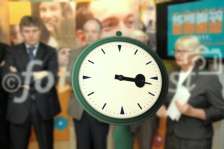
3:17
